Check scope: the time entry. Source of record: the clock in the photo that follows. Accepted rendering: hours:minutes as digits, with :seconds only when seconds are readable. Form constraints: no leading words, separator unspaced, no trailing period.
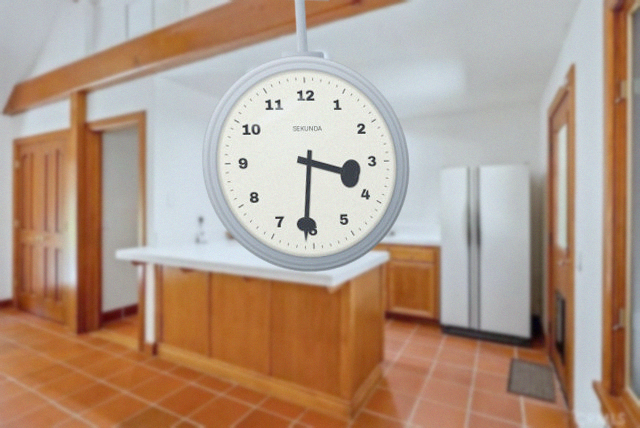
3:31
